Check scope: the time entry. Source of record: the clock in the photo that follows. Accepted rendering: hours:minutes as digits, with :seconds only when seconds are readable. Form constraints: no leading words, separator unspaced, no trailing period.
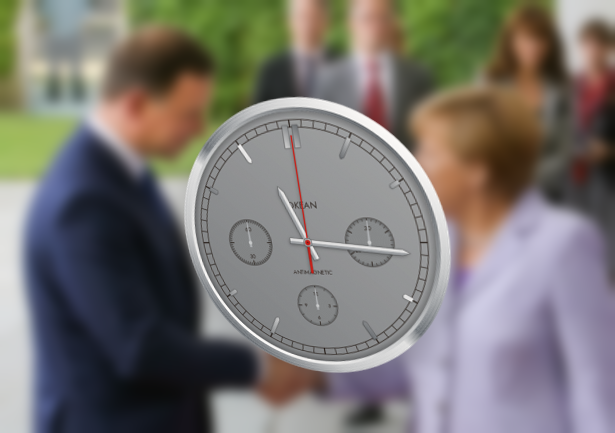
11:16
